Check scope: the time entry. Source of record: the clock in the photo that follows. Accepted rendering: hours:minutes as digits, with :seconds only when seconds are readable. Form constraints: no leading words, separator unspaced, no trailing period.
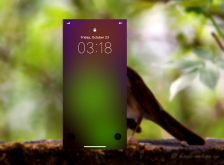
3:18
